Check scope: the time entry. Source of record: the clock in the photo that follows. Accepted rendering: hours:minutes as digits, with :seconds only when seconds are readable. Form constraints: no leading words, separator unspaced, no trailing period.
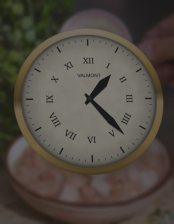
1:23
